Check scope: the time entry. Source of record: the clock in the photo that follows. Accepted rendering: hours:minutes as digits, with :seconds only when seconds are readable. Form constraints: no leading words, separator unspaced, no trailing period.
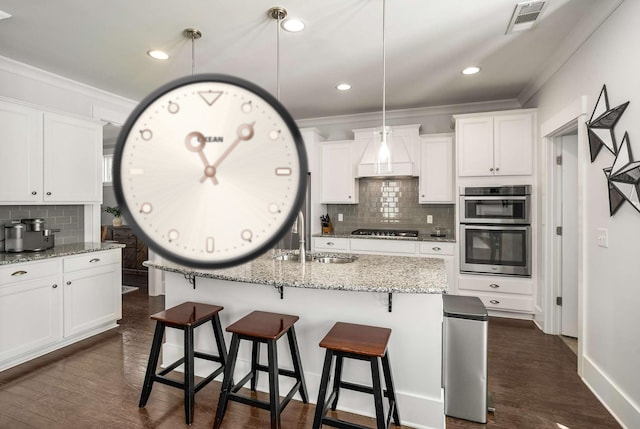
11:07
